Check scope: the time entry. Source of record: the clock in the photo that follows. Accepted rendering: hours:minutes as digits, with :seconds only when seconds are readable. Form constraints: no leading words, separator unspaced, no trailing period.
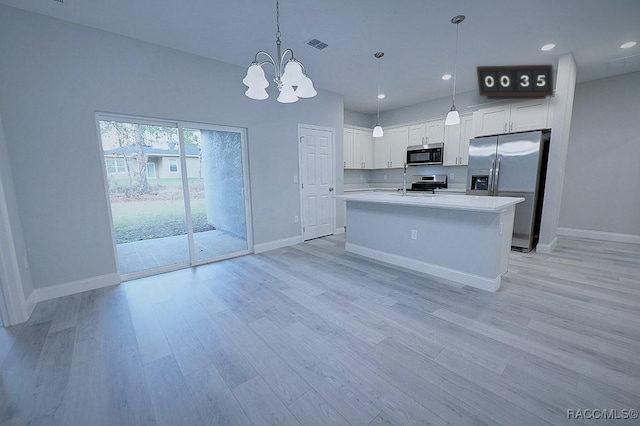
0:35
